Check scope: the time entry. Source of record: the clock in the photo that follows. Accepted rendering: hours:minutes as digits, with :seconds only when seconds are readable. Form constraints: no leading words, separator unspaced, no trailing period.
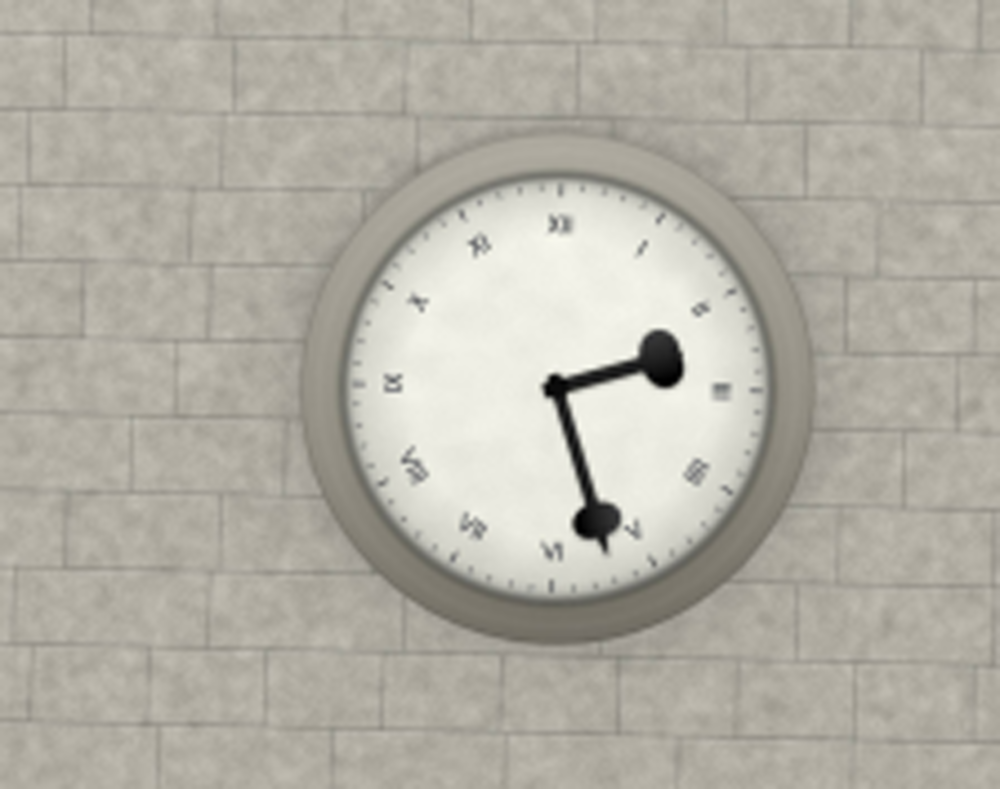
2:27
